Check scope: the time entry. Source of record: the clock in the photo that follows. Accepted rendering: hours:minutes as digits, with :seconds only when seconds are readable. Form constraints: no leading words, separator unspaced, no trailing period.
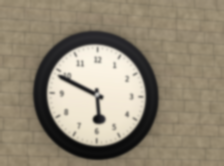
5:49
